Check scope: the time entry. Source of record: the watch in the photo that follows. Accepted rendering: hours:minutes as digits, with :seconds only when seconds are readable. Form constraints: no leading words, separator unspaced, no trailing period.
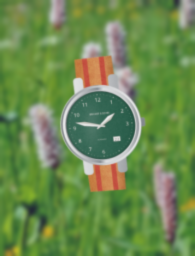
1:47
